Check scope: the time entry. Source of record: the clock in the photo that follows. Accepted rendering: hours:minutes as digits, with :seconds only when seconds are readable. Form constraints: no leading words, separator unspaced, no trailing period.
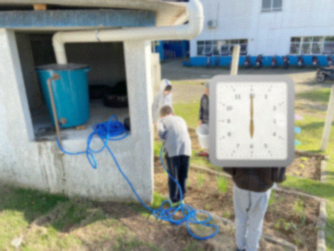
6:00
